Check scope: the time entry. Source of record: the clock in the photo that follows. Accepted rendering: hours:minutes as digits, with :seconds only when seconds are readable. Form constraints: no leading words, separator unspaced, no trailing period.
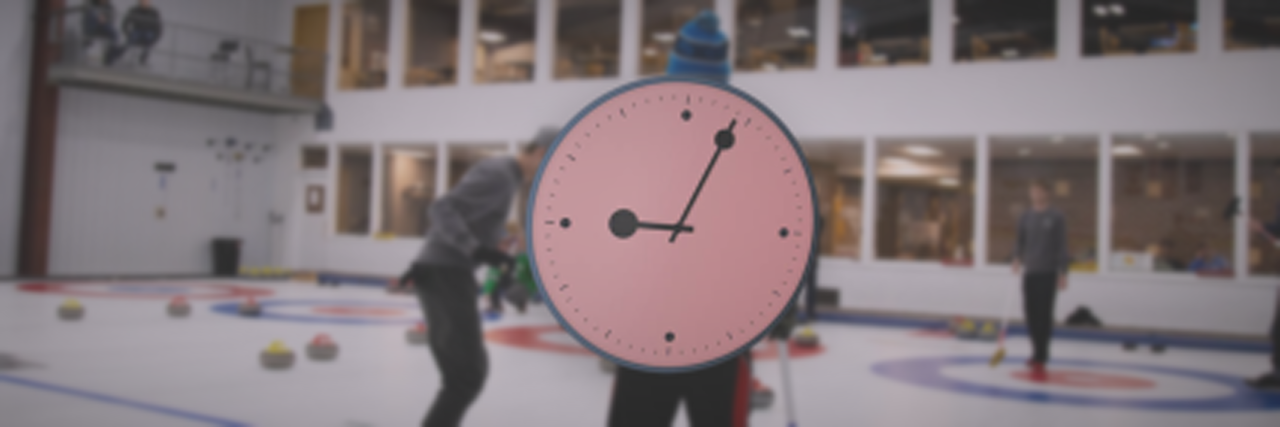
9:04
